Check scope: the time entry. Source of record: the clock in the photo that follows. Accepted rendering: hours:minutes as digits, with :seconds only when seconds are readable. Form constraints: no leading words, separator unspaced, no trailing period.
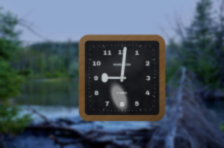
9:01
